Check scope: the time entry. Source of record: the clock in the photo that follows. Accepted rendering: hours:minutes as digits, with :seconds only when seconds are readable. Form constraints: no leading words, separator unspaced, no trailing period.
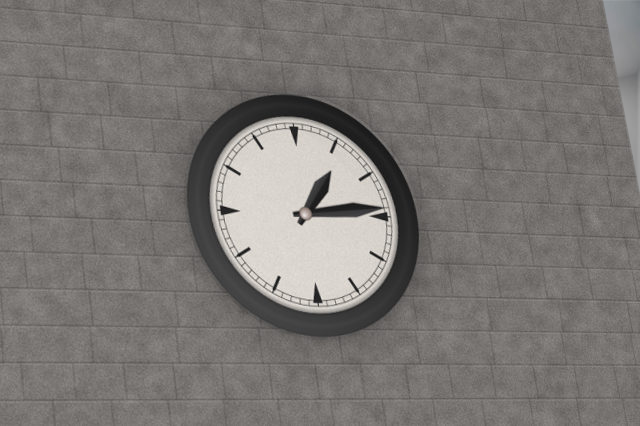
1:14
